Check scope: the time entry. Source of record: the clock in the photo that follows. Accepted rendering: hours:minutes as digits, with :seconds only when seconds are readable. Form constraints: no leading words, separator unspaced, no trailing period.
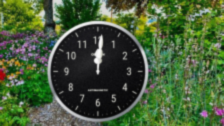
12:01
